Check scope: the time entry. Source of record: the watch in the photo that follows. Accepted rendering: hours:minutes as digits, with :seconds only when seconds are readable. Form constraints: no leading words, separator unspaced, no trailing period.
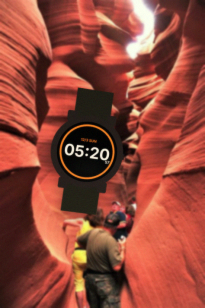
5:20
